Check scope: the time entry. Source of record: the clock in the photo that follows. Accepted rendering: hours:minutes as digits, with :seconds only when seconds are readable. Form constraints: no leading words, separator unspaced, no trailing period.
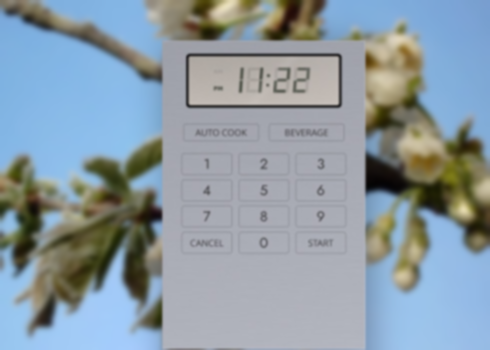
11:22
